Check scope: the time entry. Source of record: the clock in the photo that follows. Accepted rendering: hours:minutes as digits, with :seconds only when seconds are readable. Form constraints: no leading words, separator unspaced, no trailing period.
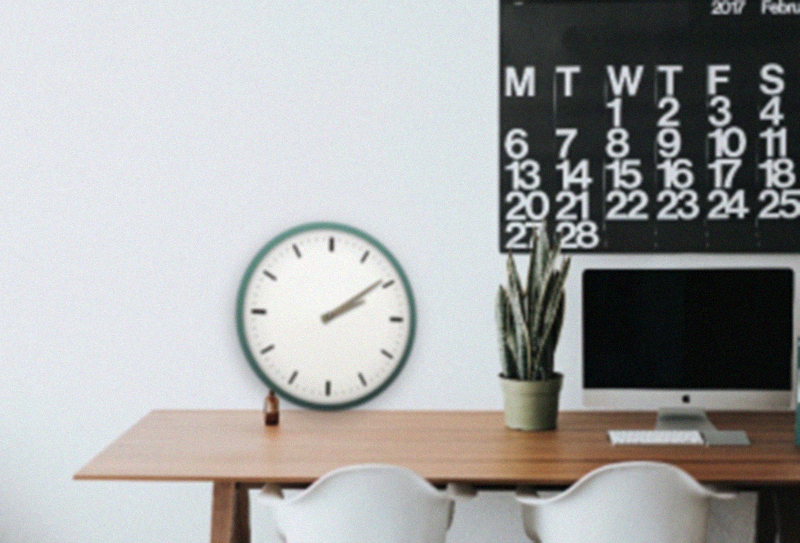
2:09
